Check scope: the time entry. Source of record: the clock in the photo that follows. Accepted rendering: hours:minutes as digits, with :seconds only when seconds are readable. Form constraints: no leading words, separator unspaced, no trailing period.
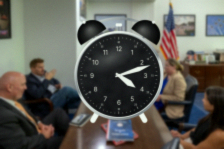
4:12
